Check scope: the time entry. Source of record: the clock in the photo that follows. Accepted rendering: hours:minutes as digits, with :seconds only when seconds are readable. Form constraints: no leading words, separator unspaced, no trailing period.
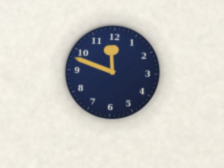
11:48
